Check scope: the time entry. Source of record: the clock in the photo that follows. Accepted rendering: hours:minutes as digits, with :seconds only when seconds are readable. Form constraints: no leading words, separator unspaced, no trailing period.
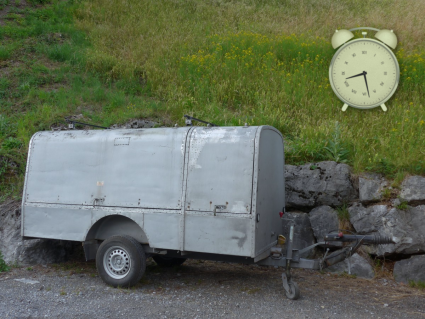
8:28
